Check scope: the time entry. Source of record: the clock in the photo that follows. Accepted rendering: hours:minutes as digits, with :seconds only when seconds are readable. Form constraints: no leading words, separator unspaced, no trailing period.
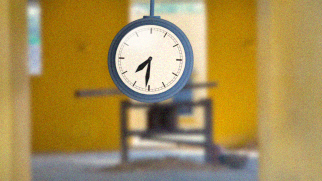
7:31
